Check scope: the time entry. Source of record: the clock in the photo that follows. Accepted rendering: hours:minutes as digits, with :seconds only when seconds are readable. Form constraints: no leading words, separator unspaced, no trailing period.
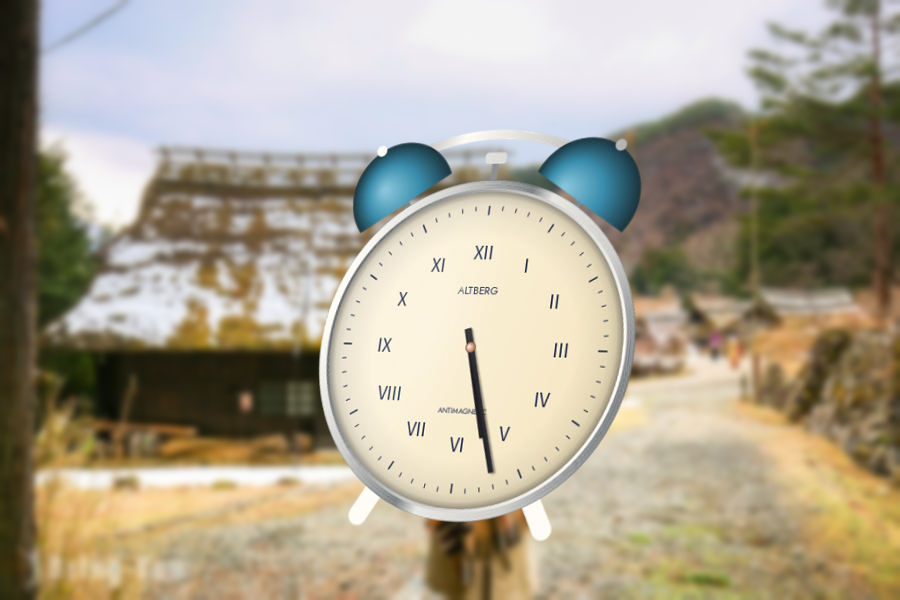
5:27
